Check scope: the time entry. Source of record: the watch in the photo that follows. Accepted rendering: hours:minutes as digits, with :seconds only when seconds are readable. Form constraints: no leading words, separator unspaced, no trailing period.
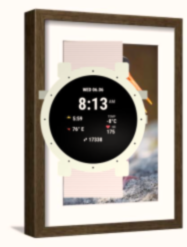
8:13
